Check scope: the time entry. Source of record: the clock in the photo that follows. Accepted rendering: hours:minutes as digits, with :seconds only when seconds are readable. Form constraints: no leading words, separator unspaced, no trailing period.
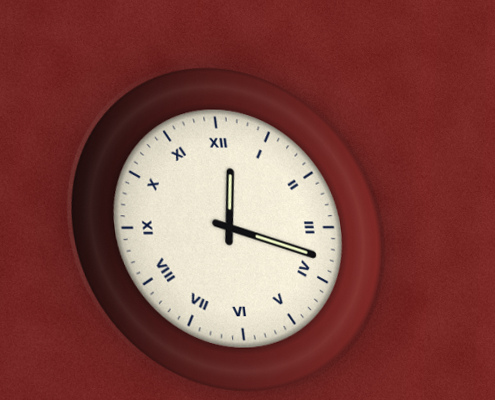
12:18
